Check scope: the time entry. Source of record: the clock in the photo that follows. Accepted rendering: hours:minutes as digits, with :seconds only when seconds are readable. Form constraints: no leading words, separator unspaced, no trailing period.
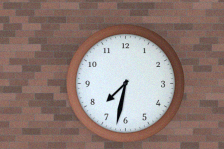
7:32
